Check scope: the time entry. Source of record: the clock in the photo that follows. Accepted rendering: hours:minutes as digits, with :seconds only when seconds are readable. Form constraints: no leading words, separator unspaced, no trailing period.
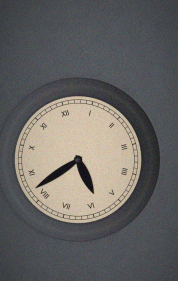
5:42
